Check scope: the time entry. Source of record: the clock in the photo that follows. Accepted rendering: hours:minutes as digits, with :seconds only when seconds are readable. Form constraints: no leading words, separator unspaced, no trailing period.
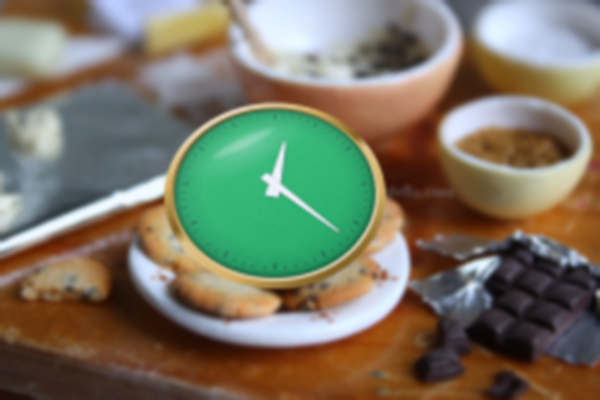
12:22
